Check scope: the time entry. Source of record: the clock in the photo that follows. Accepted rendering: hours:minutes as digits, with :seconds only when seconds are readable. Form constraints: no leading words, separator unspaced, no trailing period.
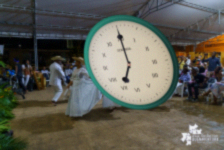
7:00
